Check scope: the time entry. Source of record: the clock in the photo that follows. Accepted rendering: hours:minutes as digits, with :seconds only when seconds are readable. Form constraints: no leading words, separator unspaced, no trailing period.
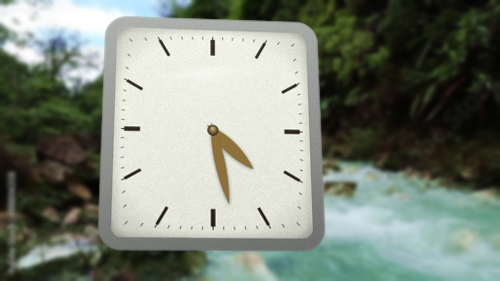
4:28
